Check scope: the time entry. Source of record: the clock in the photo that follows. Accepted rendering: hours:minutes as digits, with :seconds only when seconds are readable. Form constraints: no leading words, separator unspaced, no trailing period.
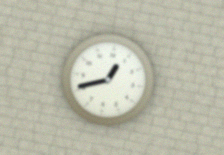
12:41
